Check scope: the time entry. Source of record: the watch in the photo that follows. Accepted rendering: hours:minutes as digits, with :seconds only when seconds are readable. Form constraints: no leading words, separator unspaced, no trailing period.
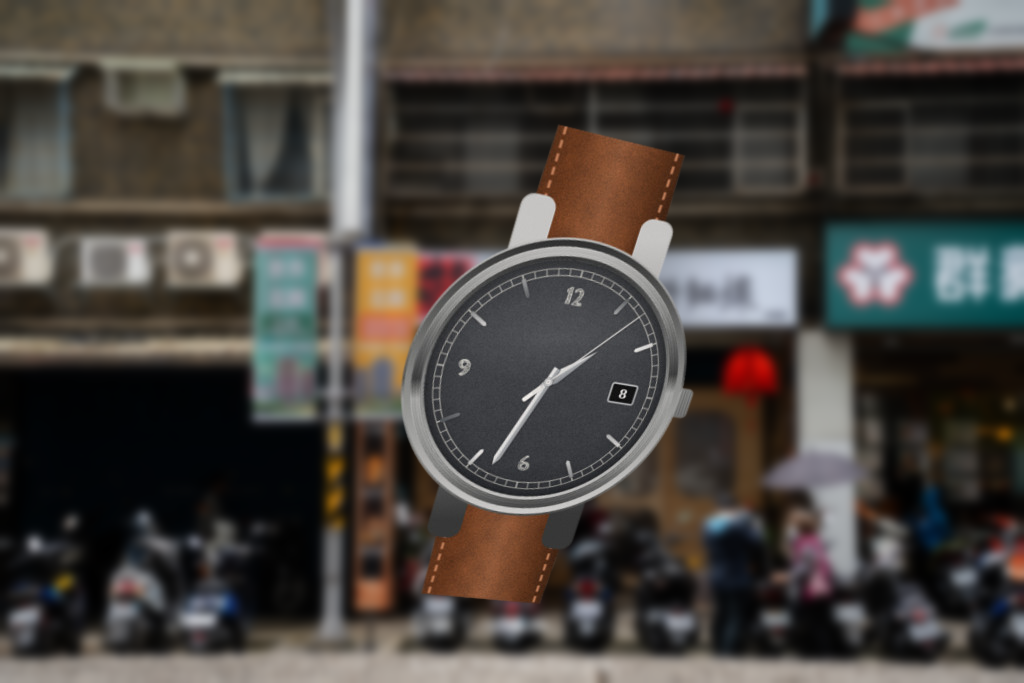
1:33:07
